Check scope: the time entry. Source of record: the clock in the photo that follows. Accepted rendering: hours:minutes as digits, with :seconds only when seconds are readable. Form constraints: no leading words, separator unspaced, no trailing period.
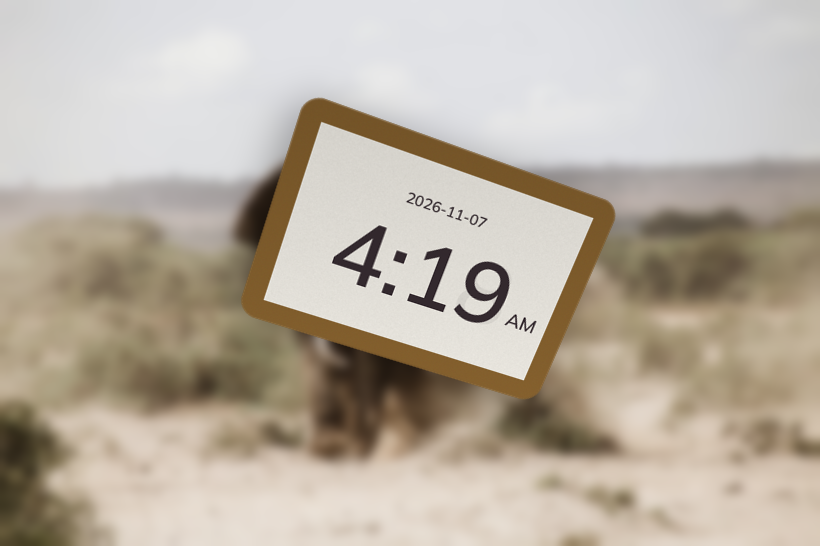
4:19
